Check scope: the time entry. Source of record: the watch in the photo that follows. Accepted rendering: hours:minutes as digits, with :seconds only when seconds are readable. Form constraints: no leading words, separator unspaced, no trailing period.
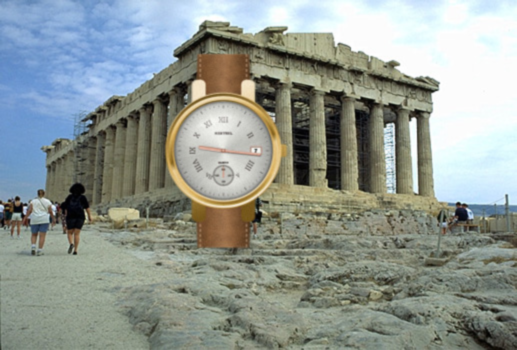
9:16
